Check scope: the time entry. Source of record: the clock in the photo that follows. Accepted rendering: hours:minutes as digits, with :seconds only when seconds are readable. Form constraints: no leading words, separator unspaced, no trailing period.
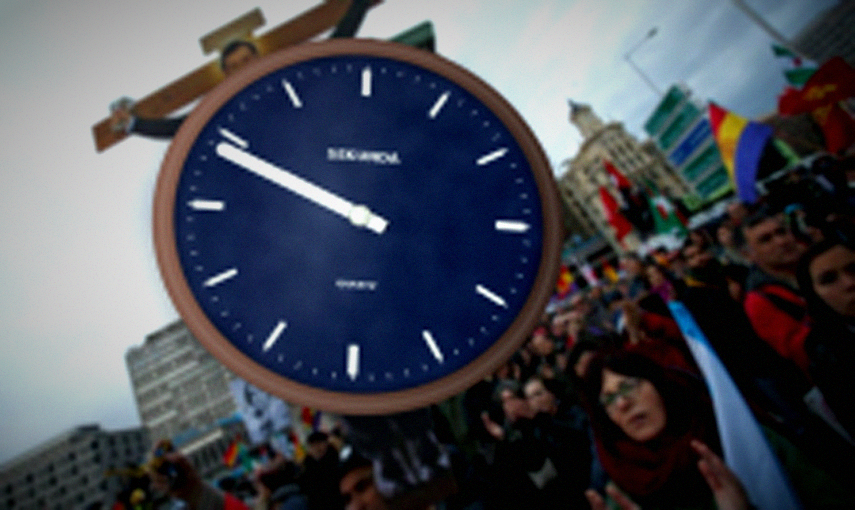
9:49
